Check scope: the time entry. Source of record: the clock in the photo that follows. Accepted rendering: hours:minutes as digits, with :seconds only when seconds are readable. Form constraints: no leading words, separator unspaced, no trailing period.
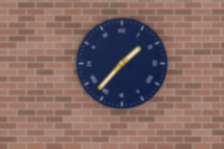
1:37
